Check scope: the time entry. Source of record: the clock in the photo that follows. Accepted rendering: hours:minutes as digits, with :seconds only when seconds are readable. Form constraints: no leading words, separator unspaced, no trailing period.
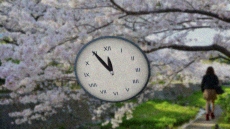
11:55
